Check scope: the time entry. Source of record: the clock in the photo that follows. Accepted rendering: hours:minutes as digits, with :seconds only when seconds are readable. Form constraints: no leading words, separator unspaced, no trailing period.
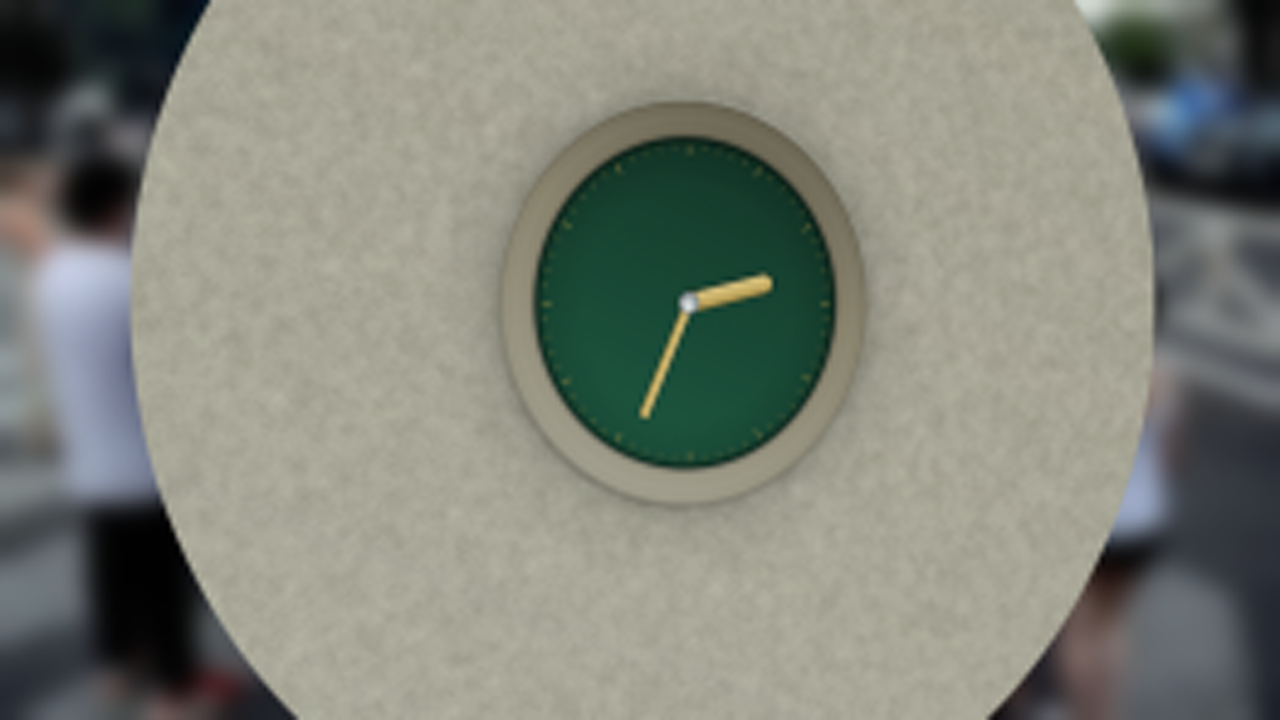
2:34
